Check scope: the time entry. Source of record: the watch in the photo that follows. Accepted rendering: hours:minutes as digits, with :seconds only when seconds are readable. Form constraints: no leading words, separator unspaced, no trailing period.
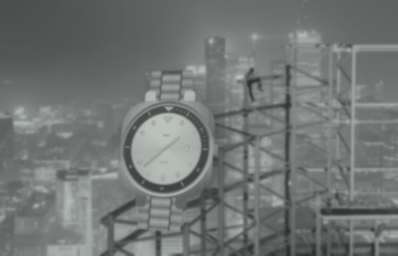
1:38
